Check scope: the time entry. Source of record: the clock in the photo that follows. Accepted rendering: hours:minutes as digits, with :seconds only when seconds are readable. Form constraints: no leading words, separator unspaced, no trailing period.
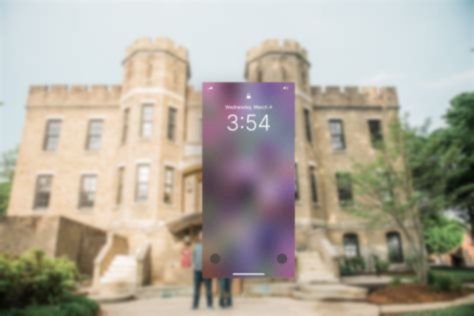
3:54
